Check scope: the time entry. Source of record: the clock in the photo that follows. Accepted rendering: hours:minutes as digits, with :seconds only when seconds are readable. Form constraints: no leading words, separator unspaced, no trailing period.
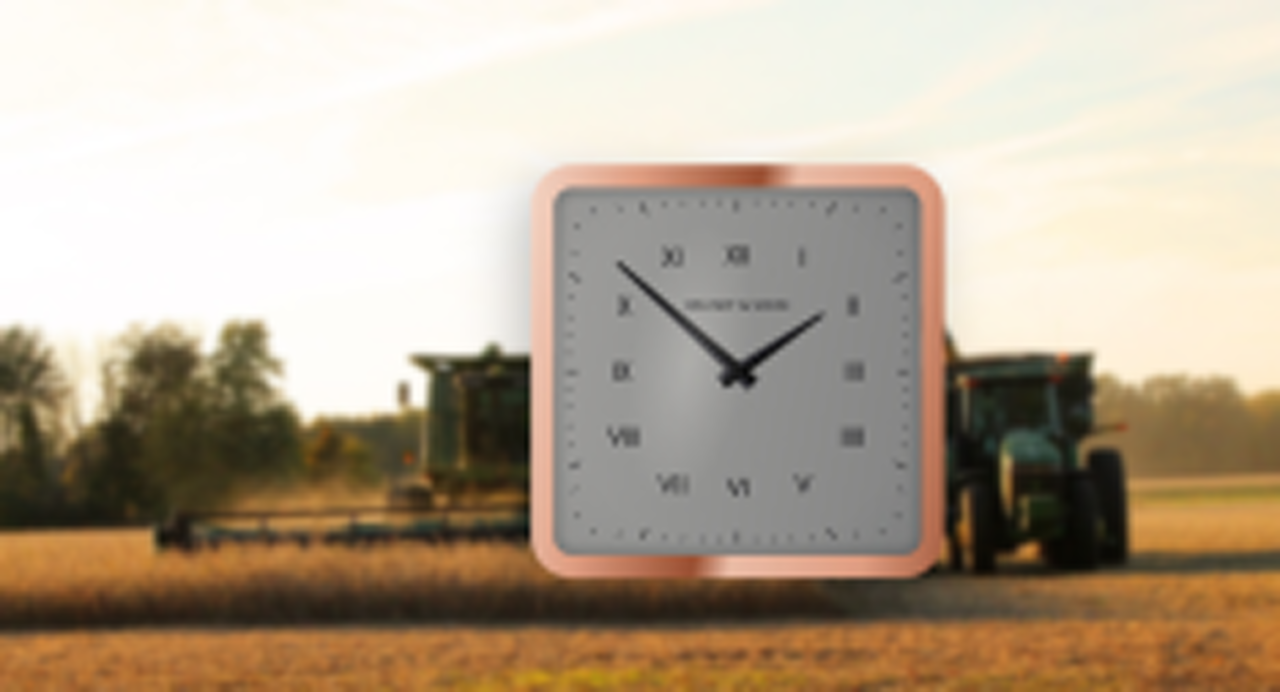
1:52
